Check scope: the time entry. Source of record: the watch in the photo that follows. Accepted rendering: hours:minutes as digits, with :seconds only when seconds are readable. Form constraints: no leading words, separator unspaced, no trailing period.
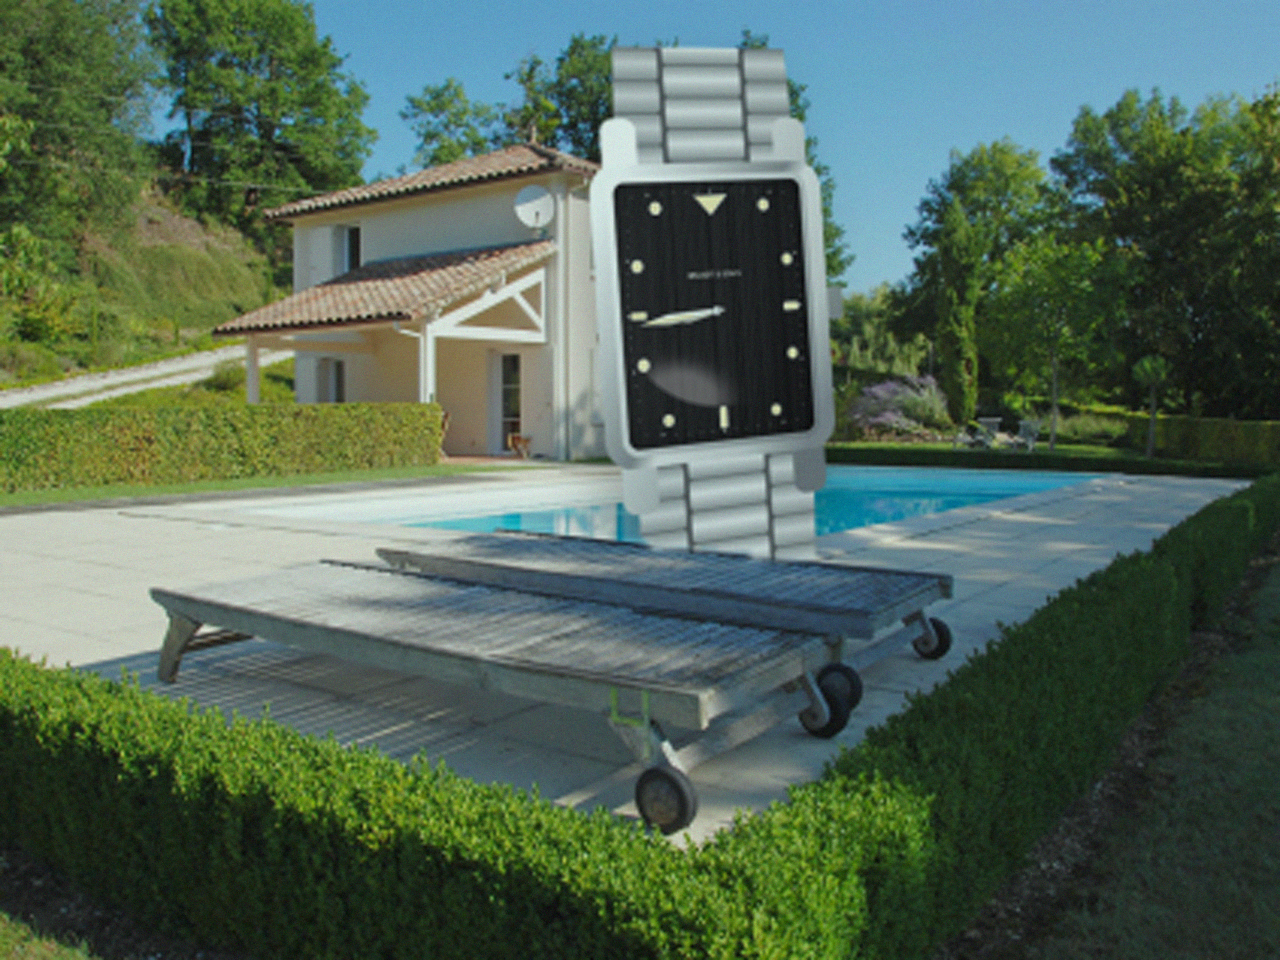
8:44
